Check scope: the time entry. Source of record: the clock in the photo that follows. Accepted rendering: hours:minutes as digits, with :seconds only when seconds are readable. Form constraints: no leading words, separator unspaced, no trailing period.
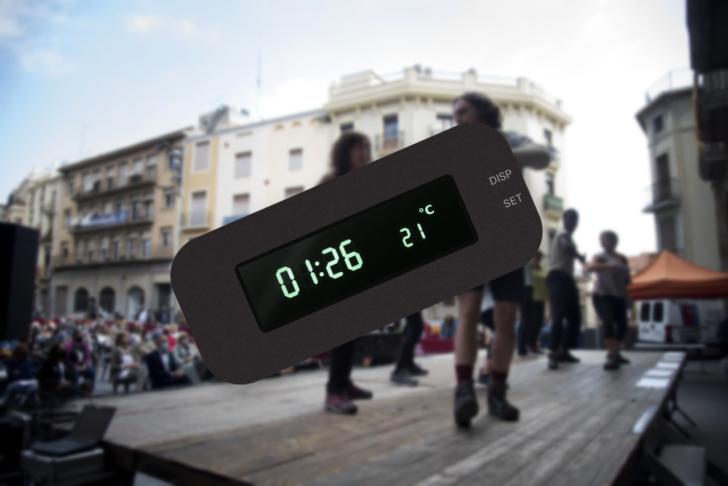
1:26
